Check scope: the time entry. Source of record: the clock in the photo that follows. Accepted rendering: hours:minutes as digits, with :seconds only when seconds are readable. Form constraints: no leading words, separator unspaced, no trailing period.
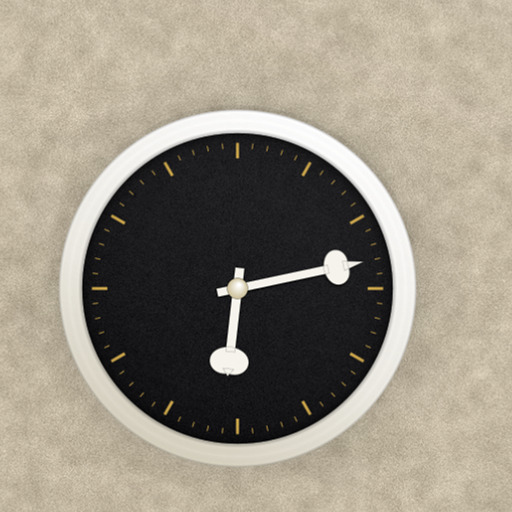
6:13
